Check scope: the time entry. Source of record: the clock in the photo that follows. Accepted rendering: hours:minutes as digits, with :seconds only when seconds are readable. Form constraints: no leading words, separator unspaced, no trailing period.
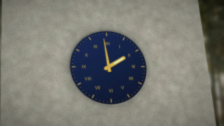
1:59
